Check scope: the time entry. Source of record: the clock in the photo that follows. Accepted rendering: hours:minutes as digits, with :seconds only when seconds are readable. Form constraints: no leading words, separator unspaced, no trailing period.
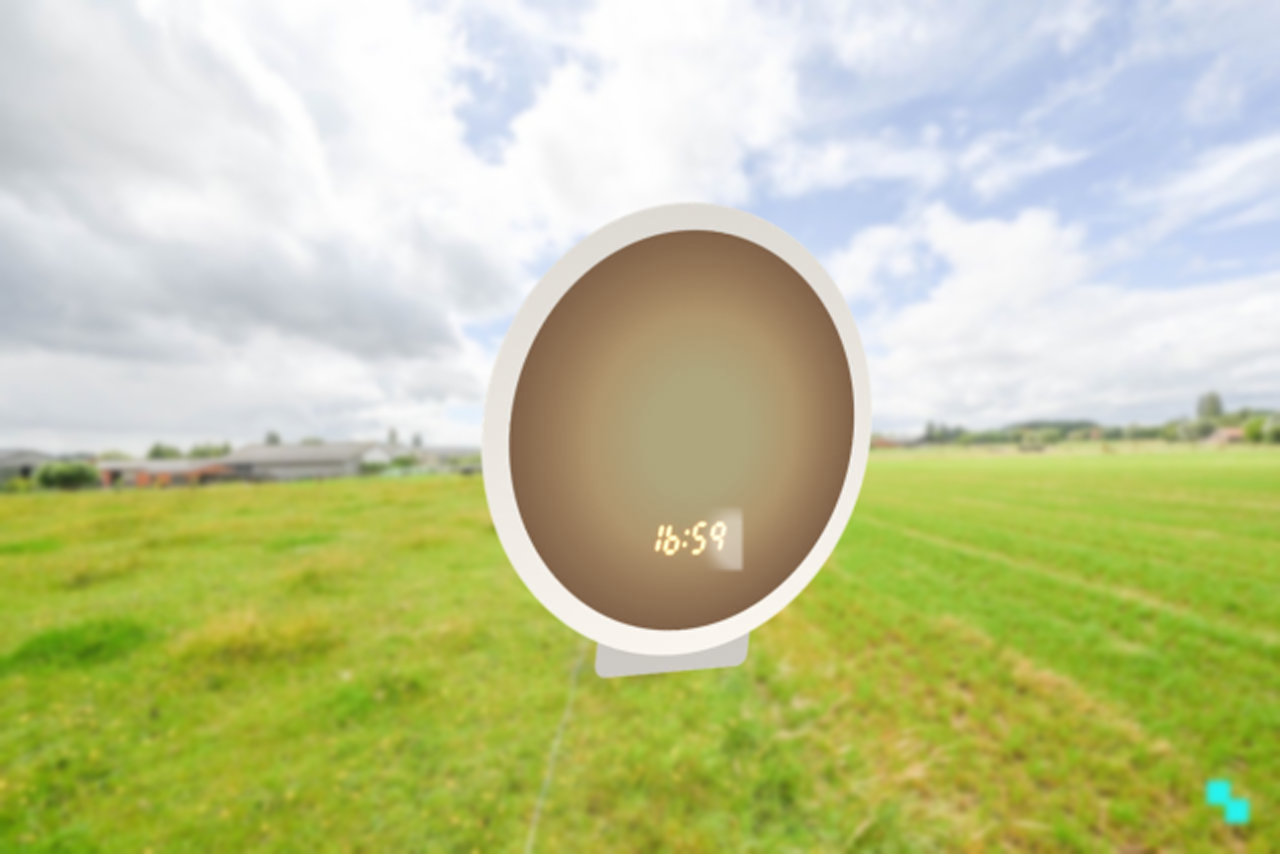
16:59
